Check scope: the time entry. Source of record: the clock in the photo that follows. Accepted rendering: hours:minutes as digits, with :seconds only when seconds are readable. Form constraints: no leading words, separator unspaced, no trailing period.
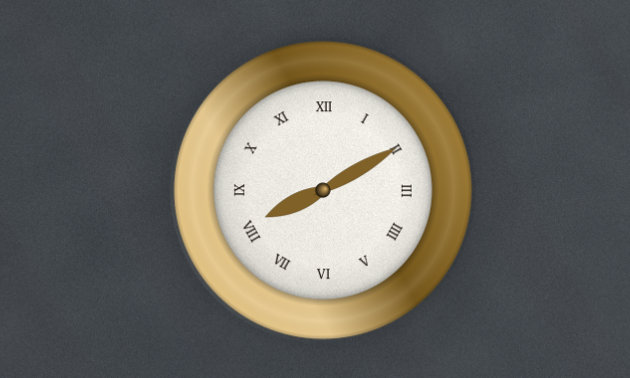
8:10
